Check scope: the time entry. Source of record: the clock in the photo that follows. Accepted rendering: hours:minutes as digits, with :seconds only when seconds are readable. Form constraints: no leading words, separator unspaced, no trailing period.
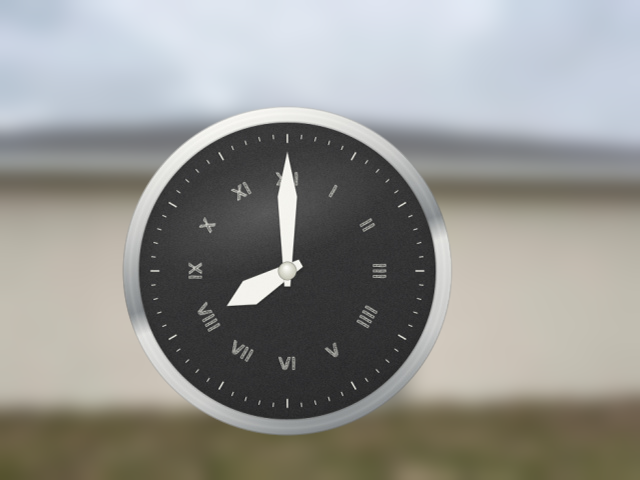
8:00
